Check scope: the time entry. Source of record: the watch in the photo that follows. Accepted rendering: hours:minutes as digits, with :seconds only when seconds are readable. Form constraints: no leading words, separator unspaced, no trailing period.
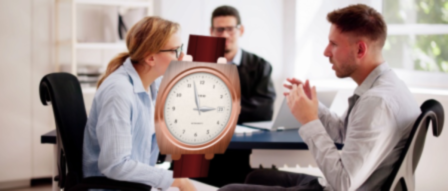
2:57
